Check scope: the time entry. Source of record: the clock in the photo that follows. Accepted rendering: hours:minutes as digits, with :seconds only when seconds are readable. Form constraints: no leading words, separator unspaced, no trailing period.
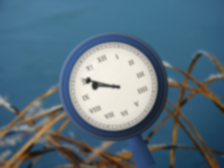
9:51
